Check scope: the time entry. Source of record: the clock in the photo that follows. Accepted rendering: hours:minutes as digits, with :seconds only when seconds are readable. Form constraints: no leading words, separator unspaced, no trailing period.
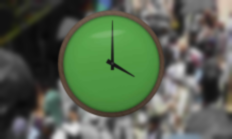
4:00
